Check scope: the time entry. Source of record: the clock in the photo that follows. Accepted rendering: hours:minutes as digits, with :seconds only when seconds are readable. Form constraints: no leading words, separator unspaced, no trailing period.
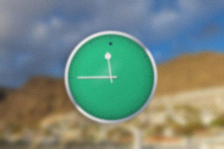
11:45
